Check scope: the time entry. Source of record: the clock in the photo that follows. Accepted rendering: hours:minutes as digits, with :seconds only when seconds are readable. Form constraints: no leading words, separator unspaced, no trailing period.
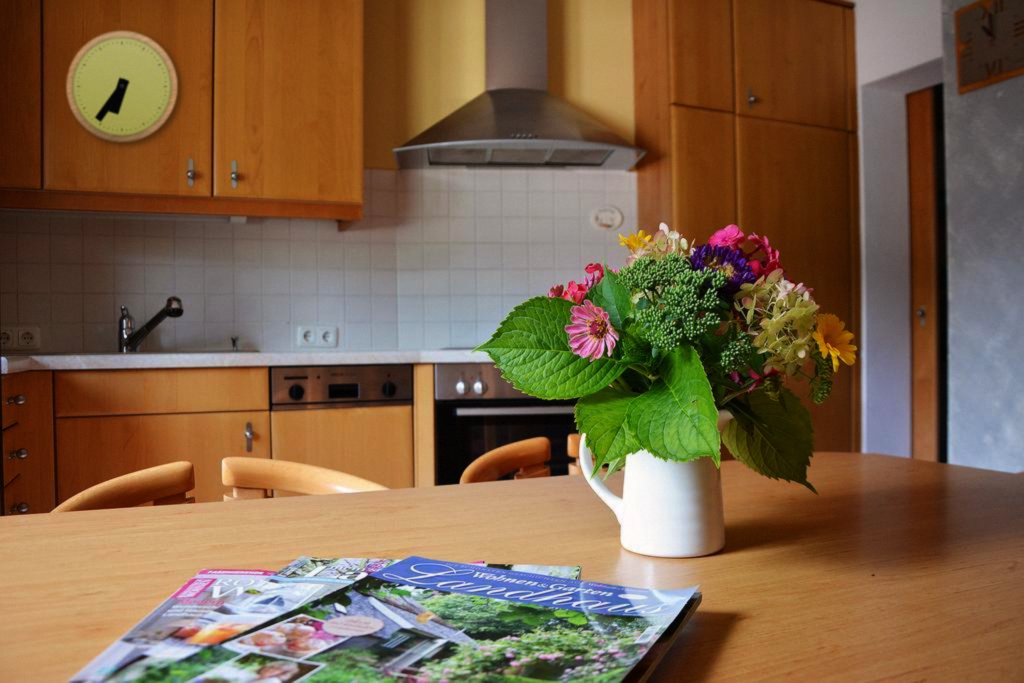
6:36
